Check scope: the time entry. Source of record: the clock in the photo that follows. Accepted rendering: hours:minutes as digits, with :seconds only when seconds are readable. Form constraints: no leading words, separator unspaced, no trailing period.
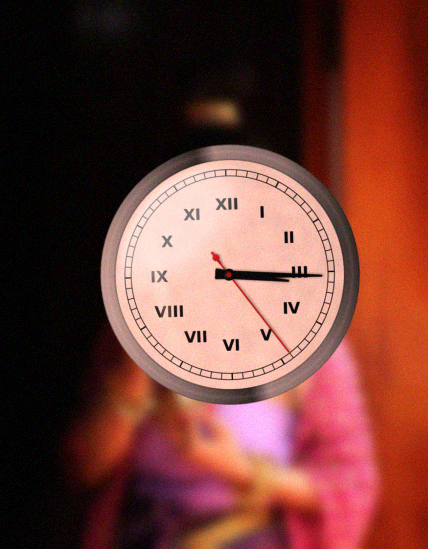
3:15:24
